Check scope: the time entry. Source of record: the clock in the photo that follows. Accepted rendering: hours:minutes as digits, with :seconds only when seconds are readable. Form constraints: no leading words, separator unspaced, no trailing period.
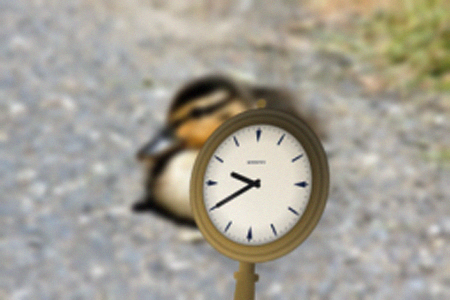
9:40
